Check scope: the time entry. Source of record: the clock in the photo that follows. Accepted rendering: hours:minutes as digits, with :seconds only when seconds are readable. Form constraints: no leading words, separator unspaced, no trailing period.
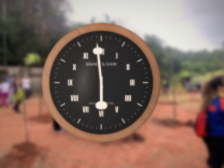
5:59
